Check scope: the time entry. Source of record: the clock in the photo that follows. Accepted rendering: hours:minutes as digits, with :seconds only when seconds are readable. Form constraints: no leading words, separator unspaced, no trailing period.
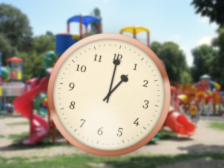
1:00
